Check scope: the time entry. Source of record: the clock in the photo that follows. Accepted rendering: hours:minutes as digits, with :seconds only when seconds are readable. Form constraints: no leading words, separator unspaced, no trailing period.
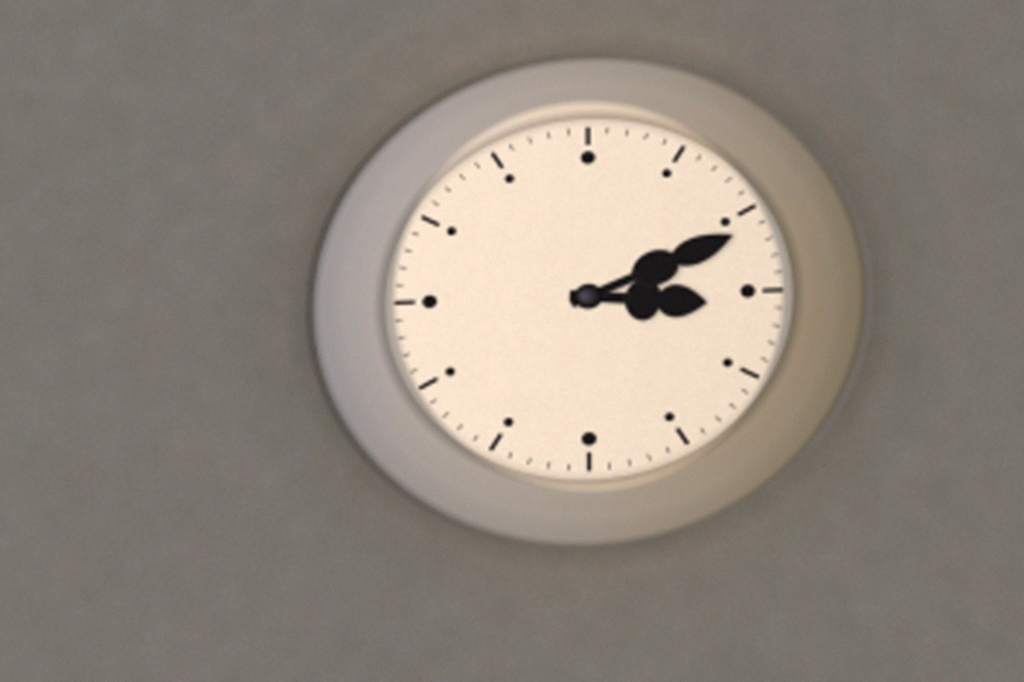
3:11
